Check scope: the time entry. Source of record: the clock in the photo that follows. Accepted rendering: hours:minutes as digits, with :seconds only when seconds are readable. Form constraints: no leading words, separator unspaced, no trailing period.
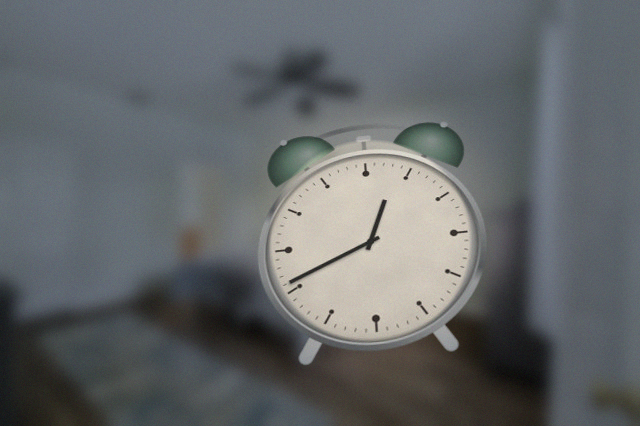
12:41
